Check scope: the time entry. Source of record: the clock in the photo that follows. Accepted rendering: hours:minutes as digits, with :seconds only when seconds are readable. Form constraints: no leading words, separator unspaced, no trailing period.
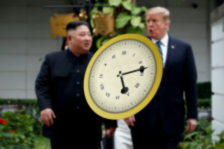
5:13
